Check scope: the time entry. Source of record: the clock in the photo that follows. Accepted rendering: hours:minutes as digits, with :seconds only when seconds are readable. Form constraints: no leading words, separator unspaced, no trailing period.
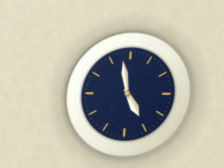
4:58
